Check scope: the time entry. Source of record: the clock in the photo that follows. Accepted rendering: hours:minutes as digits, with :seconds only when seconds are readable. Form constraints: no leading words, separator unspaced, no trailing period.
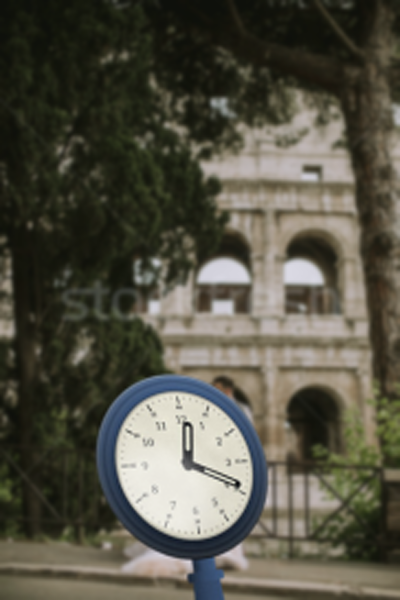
12:19
